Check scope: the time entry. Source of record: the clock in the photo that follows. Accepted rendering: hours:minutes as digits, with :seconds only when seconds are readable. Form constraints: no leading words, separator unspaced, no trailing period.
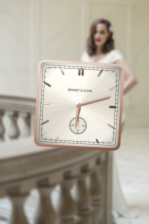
6:12
